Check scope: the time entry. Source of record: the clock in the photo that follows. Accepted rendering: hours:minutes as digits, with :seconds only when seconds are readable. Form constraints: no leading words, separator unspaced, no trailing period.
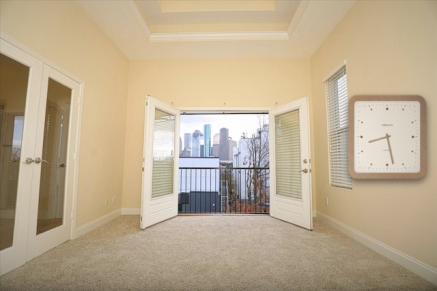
8:28
